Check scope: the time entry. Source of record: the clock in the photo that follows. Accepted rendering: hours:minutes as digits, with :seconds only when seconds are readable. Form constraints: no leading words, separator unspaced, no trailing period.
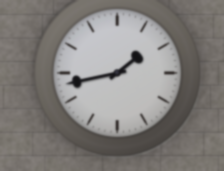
1:43
